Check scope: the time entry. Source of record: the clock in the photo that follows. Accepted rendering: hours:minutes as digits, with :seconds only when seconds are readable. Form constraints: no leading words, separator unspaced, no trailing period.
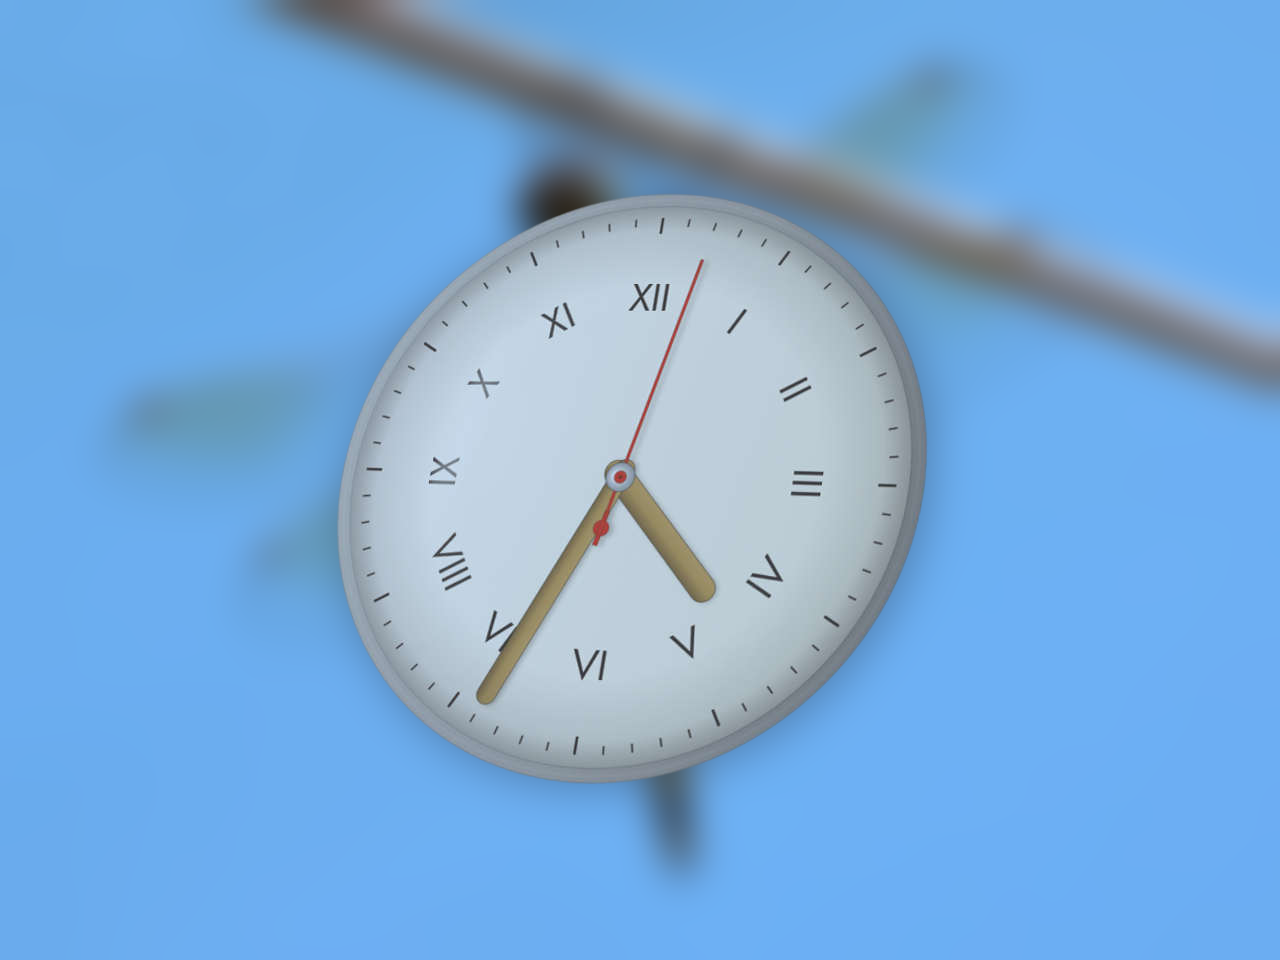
4:34:02
